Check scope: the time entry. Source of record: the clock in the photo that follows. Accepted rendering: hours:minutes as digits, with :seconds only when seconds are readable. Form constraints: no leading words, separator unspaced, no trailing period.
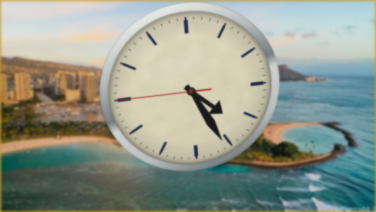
4:25:45
